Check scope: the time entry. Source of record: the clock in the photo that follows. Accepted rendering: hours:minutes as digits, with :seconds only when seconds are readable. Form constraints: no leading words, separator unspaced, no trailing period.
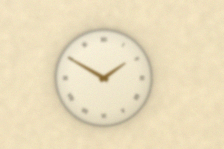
1:50
